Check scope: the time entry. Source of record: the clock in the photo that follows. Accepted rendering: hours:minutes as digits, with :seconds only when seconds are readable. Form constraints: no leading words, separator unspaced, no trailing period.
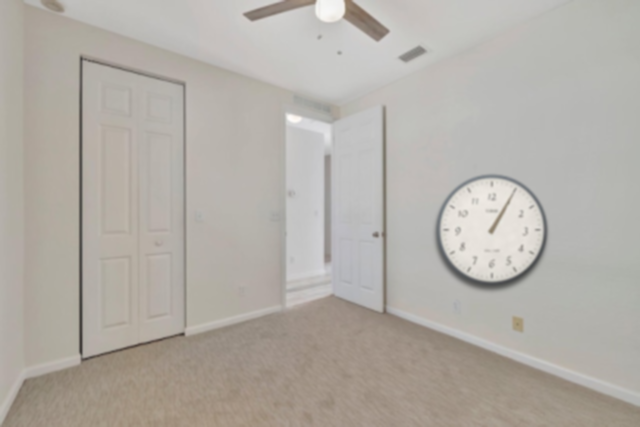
1:05
